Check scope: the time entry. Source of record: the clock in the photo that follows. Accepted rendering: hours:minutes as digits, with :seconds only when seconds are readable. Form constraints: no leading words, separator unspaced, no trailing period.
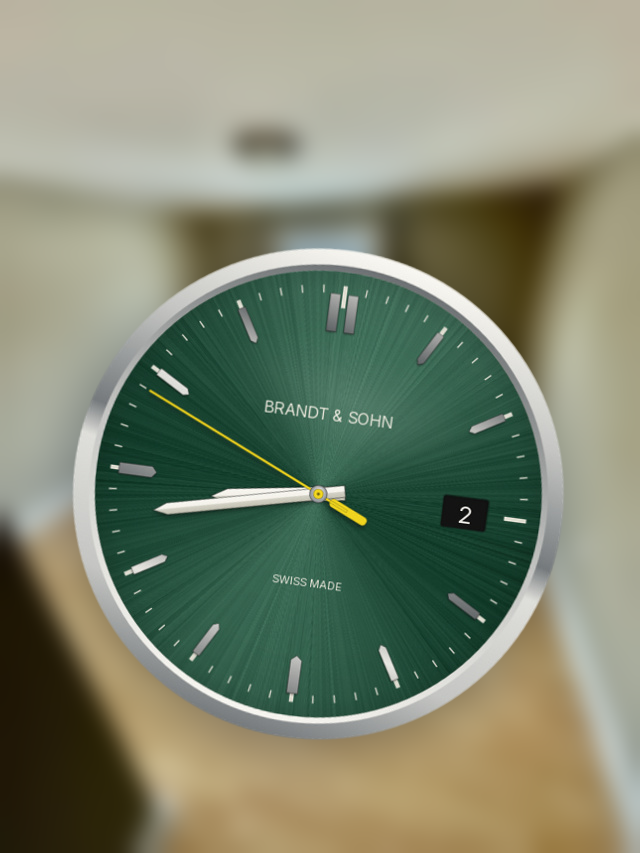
8:42:49
